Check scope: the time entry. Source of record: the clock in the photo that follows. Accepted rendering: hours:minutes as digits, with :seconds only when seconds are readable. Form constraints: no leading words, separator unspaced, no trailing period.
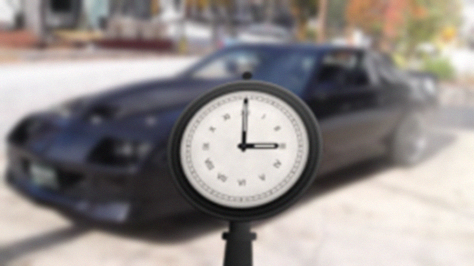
3:00
